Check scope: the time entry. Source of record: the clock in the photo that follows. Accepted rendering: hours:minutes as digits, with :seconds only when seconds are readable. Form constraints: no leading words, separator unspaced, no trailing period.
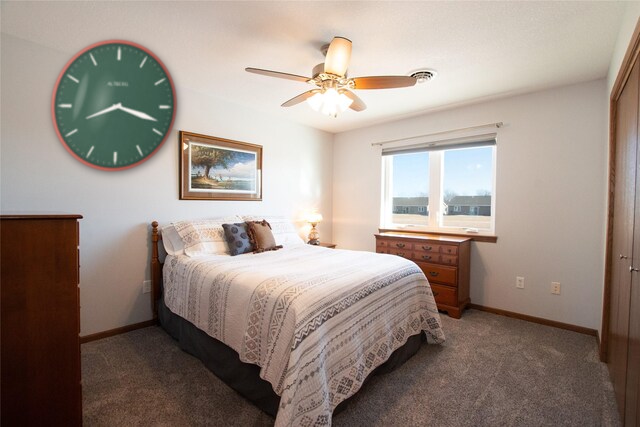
8:18
